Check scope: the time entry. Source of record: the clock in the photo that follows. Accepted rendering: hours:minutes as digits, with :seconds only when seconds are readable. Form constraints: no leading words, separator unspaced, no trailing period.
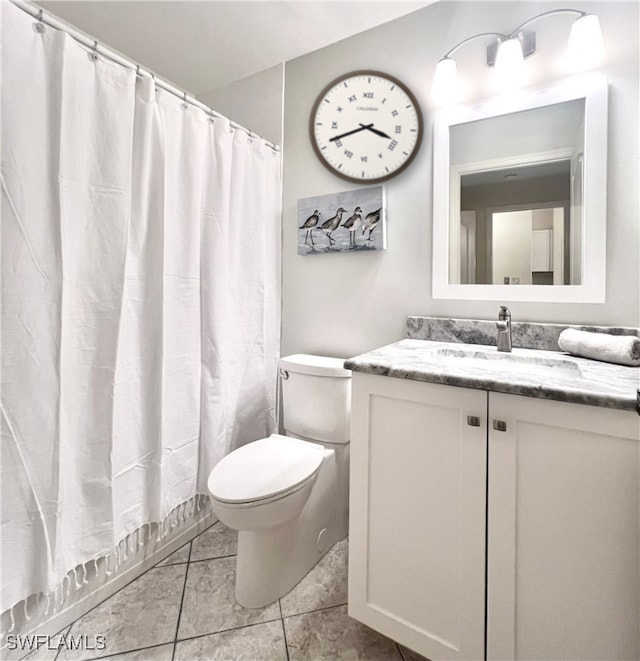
3:41
